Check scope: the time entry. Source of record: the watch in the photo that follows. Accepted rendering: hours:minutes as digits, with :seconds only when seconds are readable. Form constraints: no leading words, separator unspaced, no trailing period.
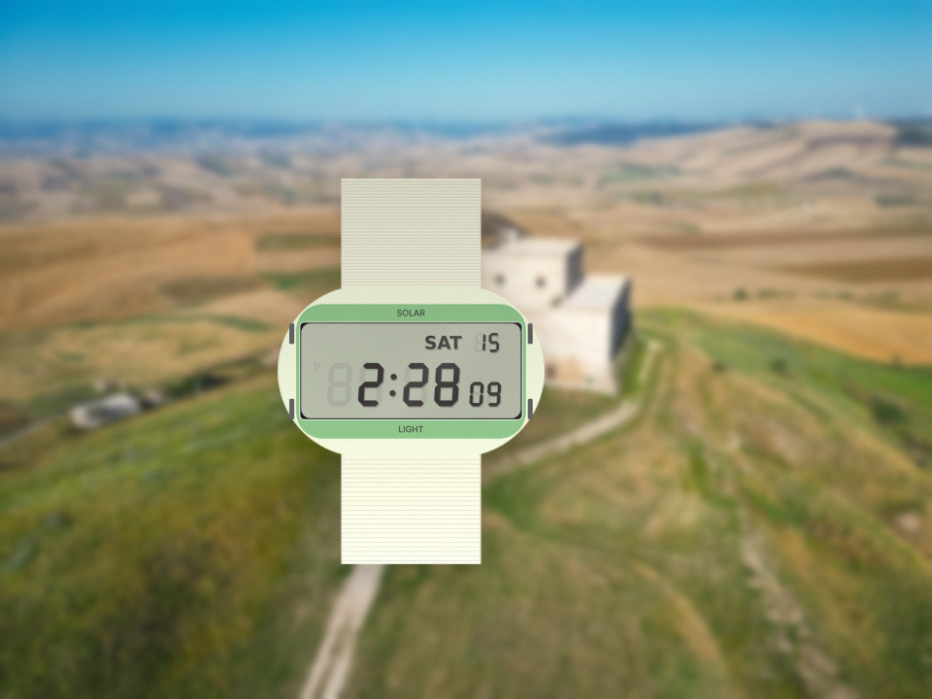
2:28:09
